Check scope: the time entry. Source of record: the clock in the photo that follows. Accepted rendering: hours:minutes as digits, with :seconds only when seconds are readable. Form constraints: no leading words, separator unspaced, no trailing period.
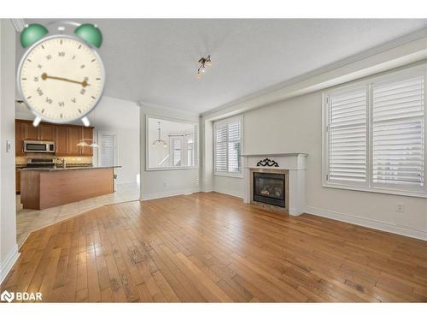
9:17
